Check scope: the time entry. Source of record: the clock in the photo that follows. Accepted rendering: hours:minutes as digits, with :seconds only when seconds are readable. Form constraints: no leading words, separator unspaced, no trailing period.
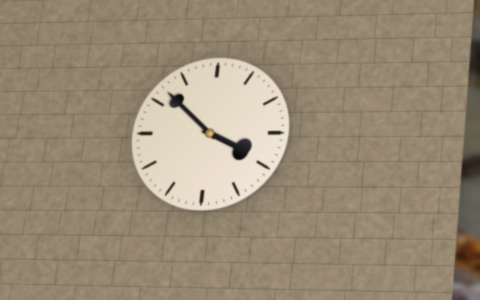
3:52
